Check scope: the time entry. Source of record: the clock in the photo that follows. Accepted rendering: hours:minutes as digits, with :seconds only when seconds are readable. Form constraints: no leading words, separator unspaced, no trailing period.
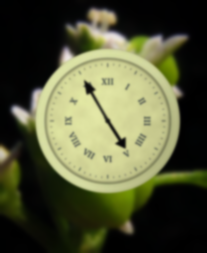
4:55
